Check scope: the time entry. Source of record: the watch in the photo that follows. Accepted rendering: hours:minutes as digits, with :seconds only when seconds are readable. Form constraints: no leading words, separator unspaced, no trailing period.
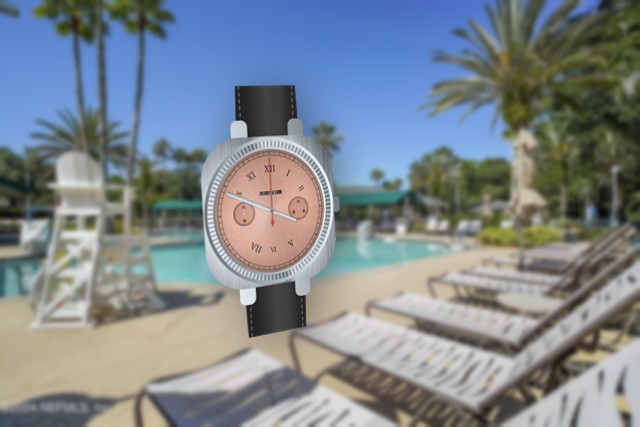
3:49
